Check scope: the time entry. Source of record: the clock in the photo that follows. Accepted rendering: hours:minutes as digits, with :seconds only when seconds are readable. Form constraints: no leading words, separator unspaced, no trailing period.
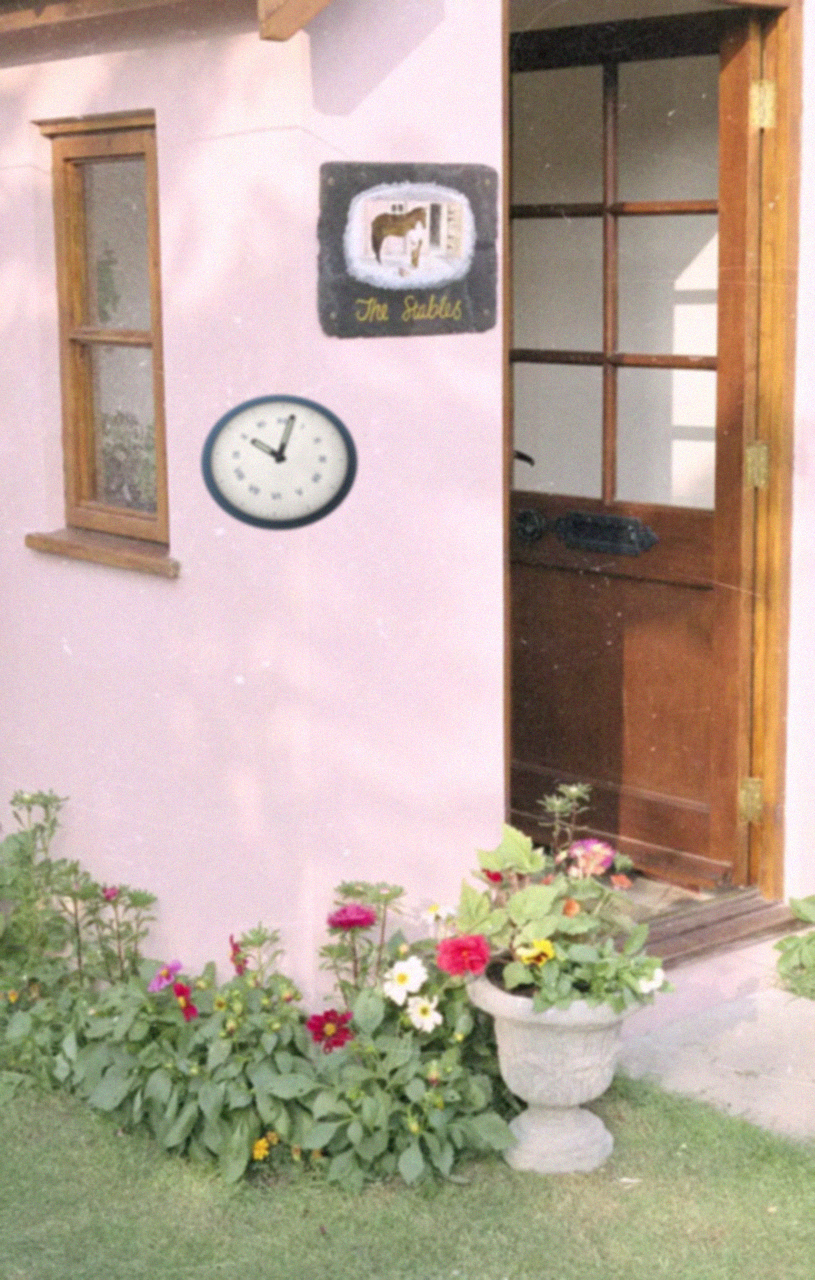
10:02
